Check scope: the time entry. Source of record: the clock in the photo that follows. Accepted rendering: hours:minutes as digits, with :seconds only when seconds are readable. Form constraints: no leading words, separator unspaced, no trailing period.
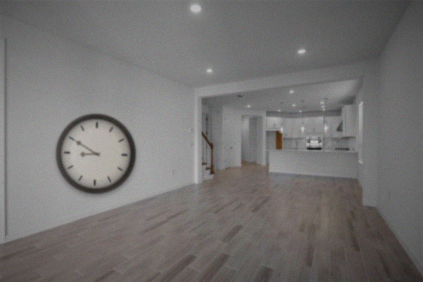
8:50
